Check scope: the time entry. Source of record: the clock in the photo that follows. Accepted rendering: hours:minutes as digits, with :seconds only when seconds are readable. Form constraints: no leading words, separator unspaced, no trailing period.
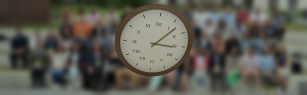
3:07
